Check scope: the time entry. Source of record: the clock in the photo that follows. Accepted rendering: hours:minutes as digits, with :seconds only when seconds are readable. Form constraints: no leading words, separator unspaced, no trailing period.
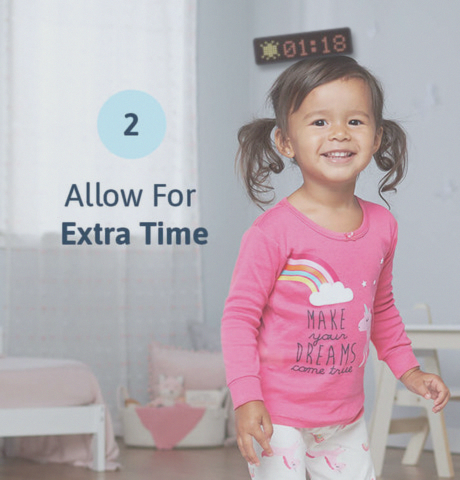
1:18
